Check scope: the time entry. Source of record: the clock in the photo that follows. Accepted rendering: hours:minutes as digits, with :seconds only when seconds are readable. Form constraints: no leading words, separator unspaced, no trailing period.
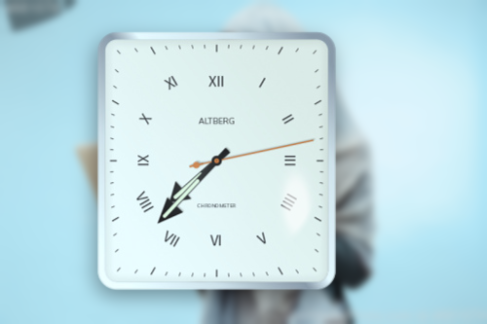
7:37:13
